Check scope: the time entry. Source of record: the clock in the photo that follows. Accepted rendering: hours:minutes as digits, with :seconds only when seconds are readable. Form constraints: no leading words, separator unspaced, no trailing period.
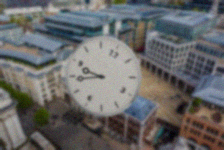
8:39
